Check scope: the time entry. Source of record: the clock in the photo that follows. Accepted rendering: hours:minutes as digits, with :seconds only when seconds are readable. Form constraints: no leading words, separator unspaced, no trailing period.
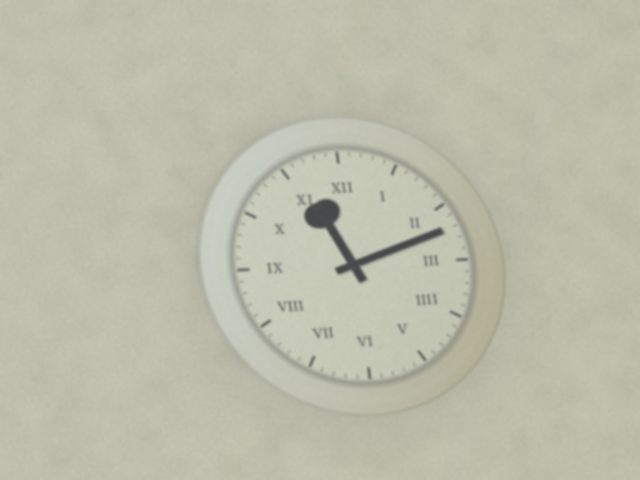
11:12
